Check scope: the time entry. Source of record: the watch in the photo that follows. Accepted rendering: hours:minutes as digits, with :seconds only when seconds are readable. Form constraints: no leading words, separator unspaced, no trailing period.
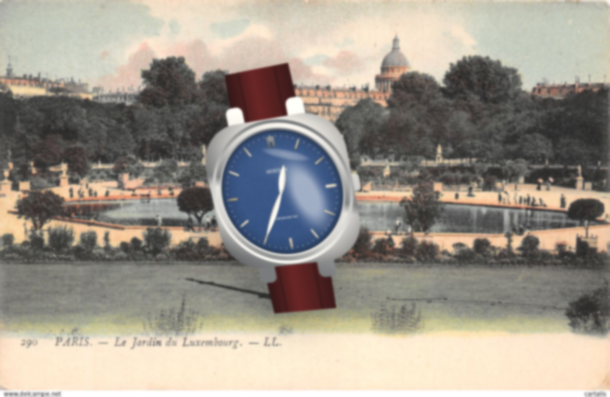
12:35
